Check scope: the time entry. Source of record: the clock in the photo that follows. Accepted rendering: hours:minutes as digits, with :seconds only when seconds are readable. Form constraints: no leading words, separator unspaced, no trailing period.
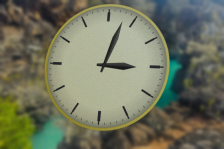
3:03
